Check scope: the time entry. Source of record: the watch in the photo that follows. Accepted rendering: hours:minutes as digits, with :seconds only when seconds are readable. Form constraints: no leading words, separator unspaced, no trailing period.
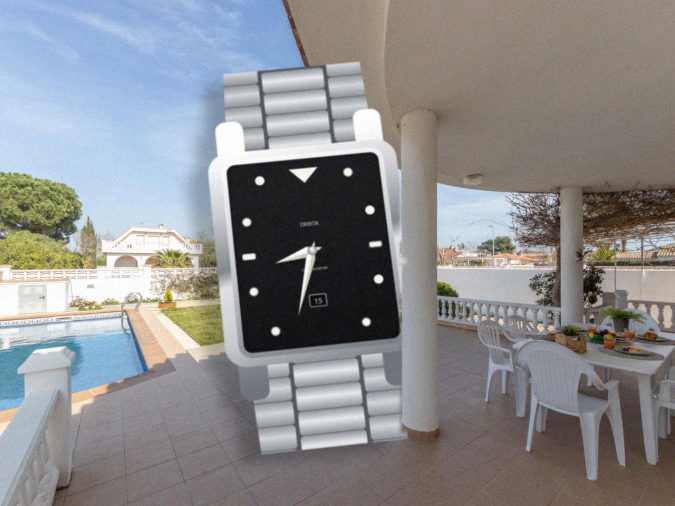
8:33
